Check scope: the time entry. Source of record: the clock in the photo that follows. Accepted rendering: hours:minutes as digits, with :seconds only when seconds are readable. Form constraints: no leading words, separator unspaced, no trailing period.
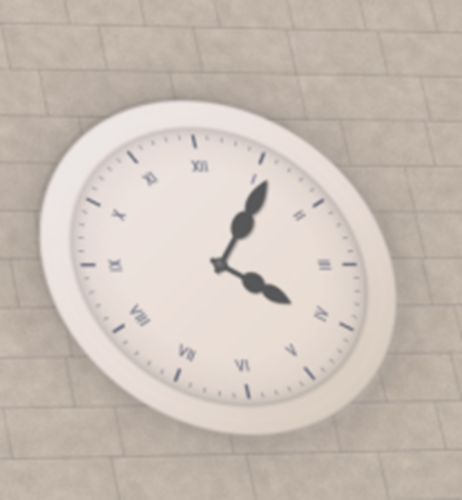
4:06
